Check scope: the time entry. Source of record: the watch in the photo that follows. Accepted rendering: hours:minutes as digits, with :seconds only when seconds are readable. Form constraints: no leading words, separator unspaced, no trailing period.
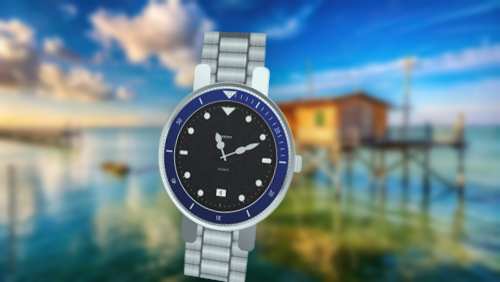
11:11
